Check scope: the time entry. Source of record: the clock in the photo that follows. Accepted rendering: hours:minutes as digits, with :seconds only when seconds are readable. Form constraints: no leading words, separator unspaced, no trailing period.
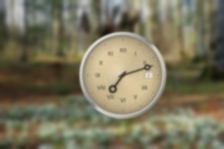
7:12
